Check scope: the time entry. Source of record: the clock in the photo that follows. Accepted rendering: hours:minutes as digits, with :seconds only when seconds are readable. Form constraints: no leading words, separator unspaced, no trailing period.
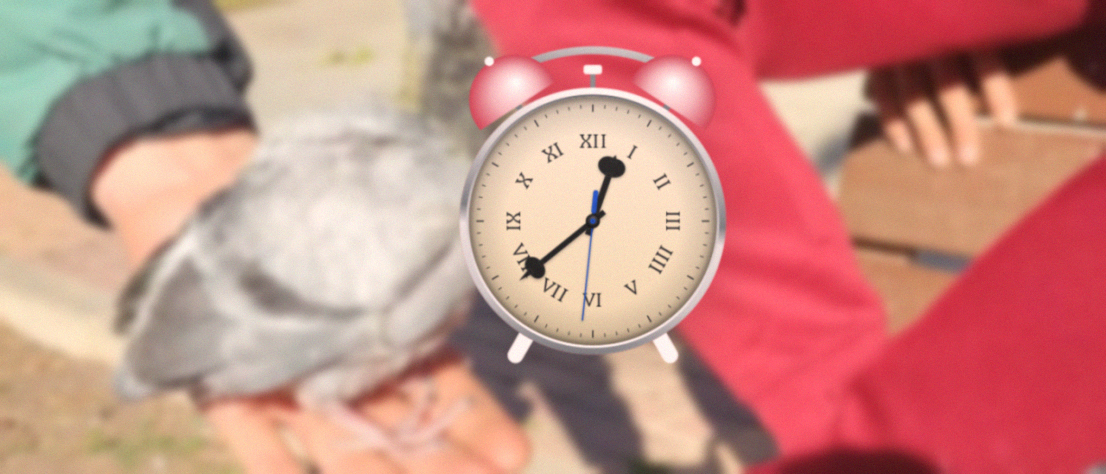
12:38:31
